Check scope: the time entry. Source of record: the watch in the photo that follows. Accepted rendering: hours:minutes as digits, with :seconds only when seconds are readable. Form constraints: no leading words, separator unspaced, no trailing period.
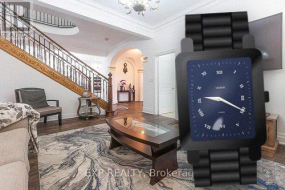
9:20
